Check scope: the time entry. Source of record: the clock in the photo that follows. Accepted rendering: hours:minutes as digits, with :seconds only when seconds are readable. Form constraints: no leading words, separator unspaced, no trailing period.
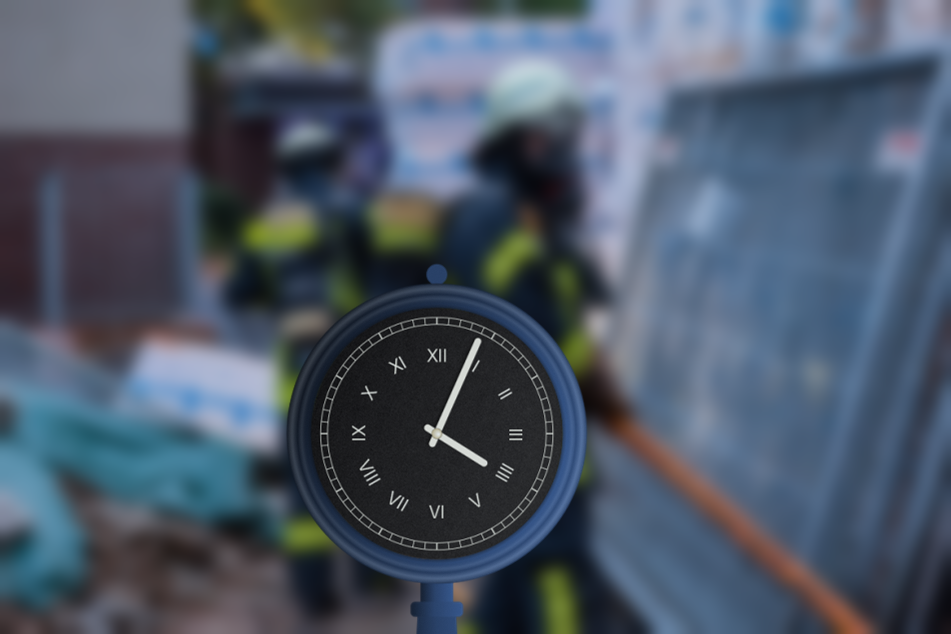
4:04
